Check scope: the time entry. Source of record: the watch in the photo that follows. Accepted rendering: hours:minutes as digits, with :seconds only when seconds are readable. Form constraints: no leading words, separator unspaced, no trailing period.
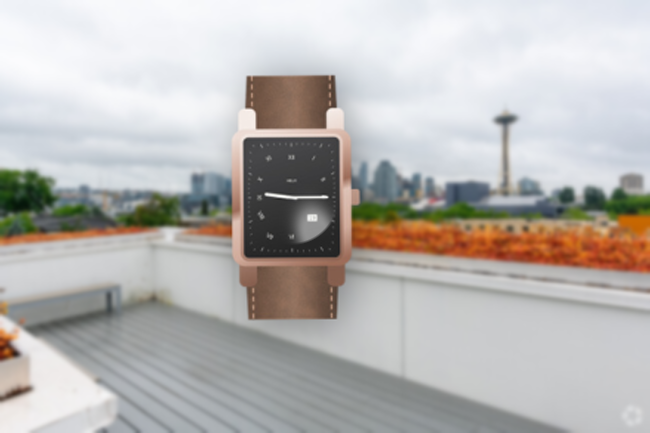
9:15
